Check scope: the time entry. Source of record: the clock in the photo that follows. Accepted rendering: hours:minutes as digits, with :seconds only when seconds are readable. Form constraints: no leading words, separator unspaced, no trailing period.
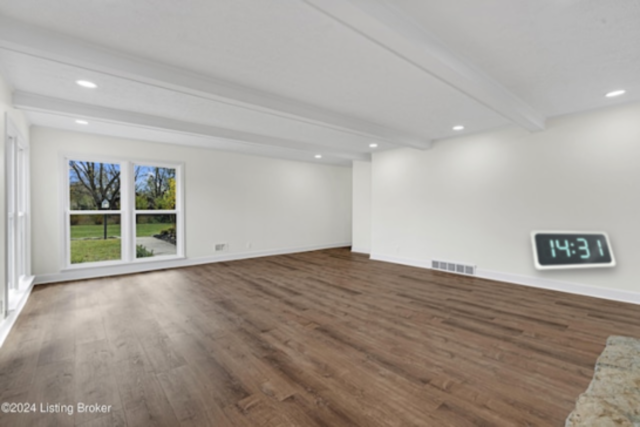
14:31
